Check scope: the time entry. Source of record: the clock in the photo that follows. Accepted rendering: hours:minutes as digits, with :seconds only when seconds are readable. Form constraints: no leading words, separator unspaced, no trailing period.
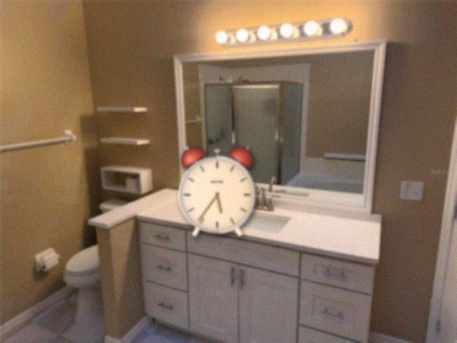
5:36
